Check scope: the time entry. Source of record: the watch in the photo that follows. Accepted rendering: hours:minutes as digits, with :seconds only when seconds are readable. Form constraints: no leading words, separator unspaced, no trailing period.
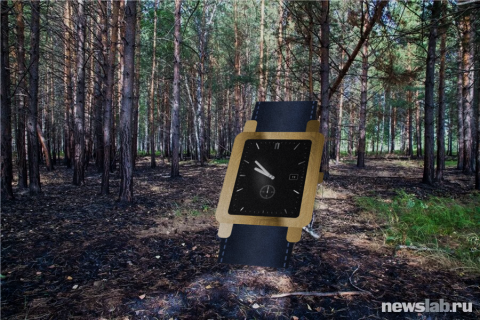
9:52
